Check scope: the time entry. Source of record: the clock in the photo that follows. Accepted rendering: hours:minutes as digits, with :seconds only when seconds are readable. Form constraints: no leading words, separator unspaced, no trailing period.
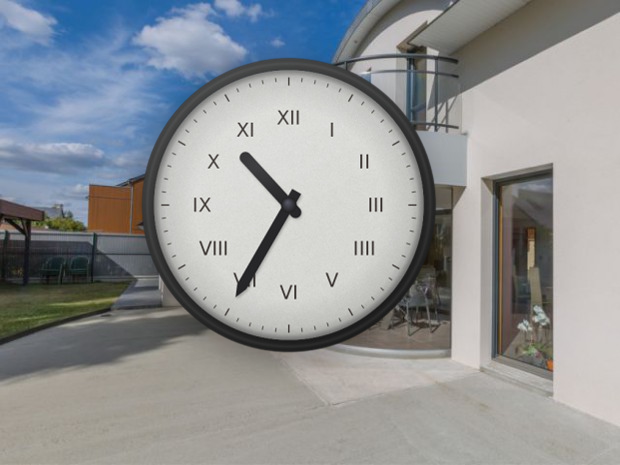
10:35
